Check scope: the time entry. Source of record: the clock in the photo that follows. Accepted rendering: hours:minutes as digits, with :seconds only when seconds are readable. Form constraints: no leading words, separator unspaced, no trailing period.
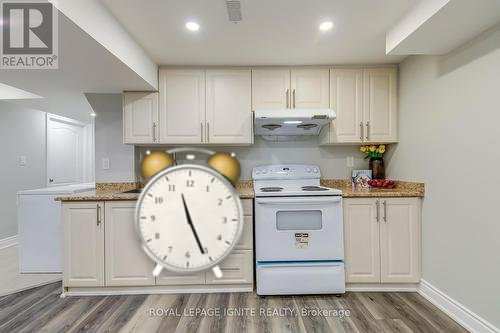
11:26
